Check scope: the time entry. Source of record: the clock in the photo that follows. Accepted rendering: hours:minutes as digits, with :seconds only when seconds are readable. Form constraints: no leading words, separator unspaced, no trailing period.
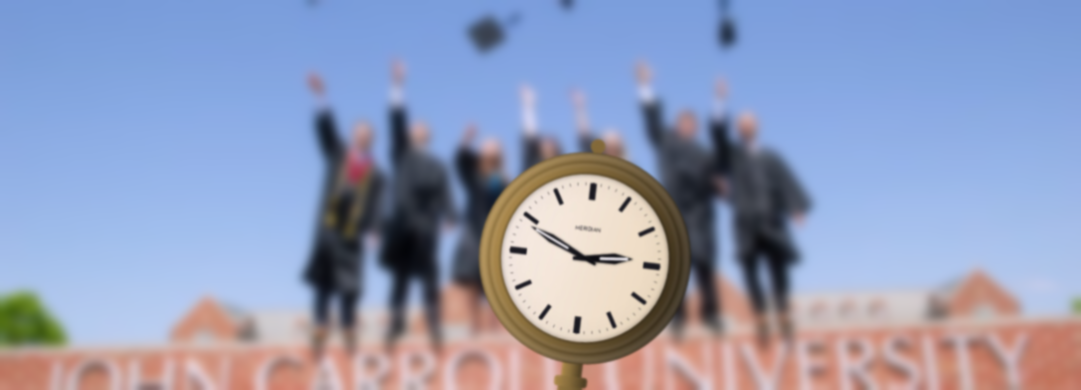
2:49
